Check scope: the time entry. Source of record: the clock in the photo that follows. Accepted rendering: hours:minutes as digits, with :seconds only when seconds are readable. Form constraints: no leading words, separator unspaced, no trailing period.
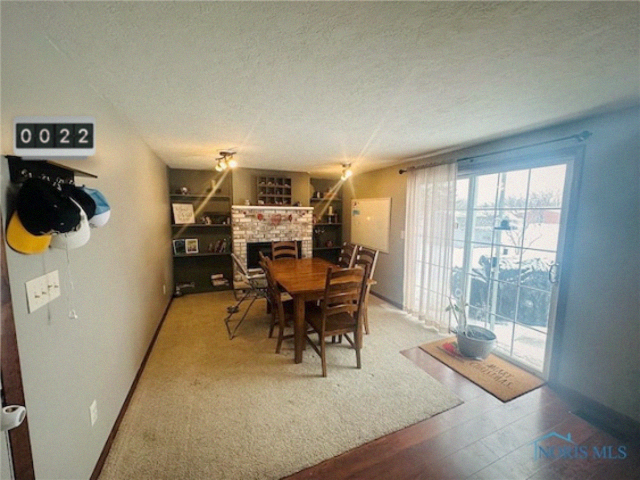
0:22
